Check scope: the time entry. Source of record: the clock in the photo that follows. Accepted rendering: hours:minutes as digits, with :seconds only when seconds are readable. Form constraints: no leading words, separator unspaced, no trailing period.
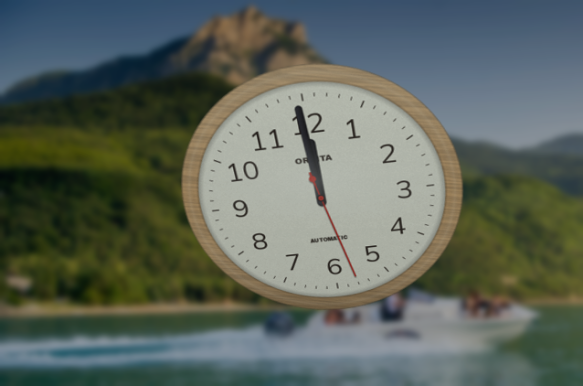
11:59:28
